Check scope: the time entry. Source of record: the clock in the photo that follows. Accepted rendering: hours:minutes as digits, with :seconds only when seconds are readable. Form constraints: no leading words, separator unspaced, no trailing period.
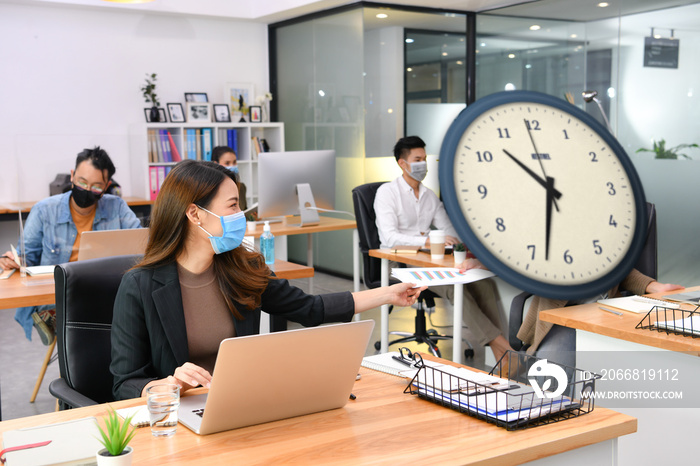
10:32:59
